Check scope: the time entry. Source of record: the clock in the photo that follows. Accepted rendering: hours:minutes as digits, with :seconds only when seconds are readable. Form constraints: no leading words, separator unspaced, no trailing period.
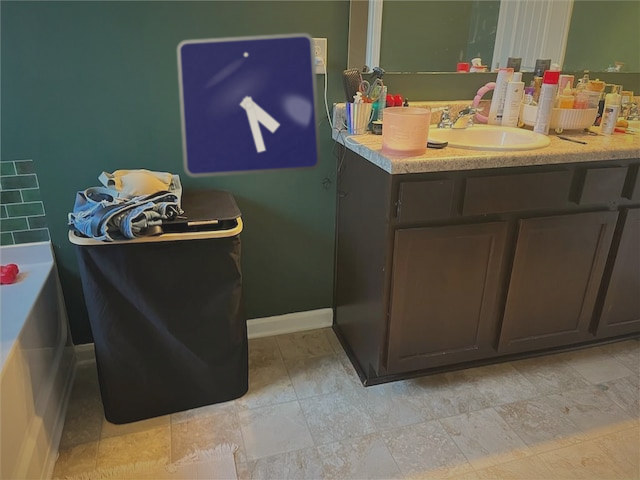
4:28
